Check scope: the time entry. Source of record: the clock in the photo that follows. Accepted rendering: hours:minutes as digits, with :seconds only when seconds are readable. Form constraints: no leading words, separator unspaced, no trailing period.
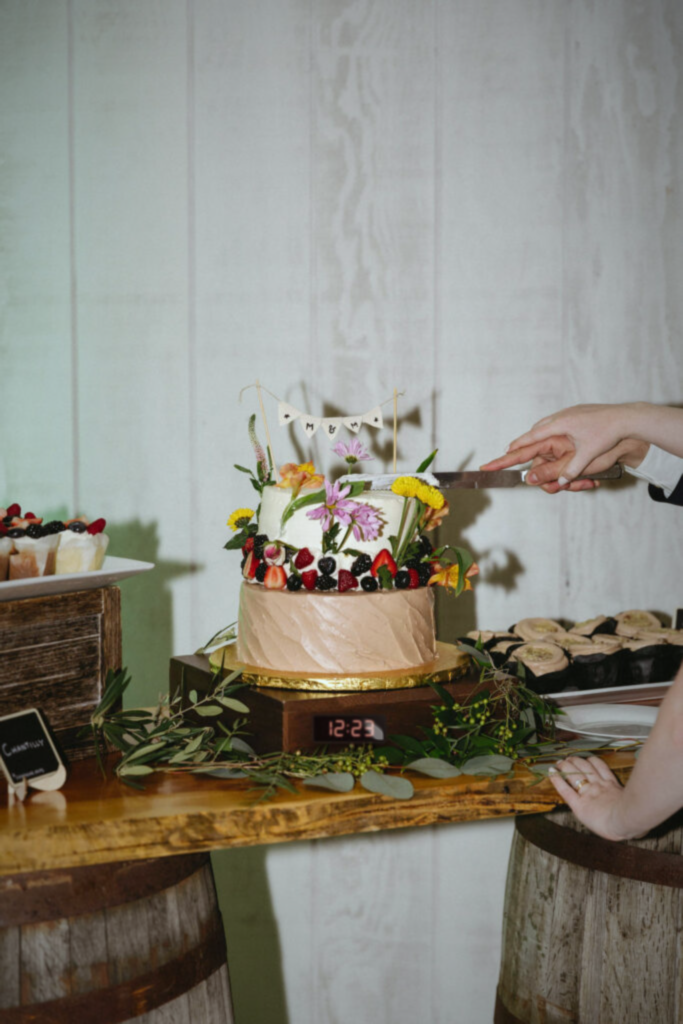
12:23
